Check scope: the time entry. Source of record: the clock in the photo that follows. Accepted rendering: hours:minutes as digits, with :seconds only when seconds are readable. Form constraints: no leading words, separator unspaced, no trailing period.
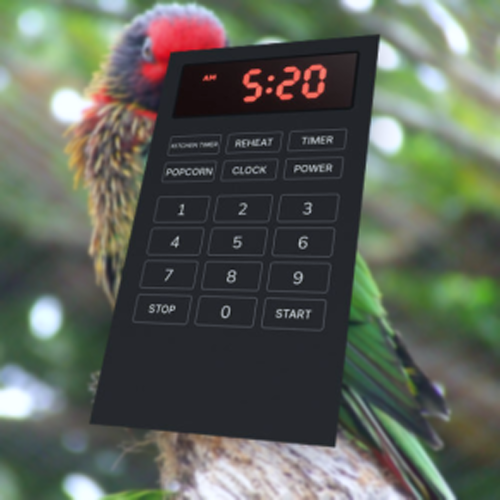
5:20
